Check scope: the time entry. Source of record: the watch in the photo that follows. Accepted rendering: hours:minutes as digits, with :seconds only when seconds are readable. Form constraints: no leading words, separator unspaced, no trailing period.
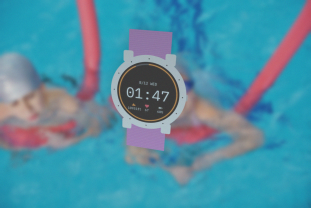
1:47
